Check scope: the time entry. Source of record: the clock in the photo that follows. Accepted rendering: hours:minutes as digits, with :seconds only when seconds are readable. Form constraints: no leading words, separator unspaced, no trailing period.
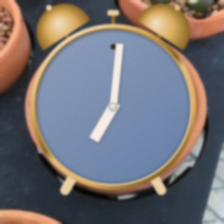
7:01
